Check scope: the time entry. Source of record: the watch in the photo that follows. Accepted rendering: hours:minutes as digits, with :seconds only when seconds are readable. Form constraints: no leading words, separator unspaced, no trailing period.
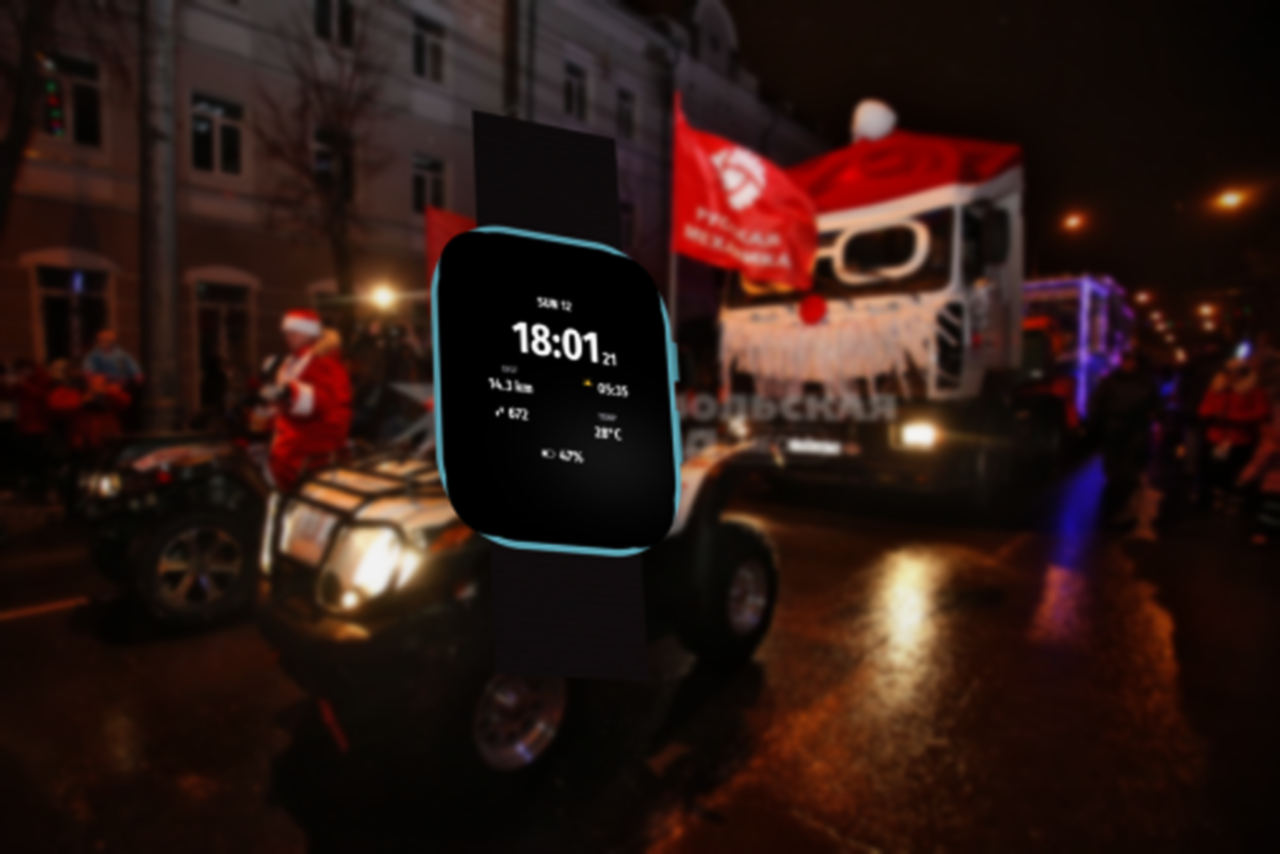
18:01
